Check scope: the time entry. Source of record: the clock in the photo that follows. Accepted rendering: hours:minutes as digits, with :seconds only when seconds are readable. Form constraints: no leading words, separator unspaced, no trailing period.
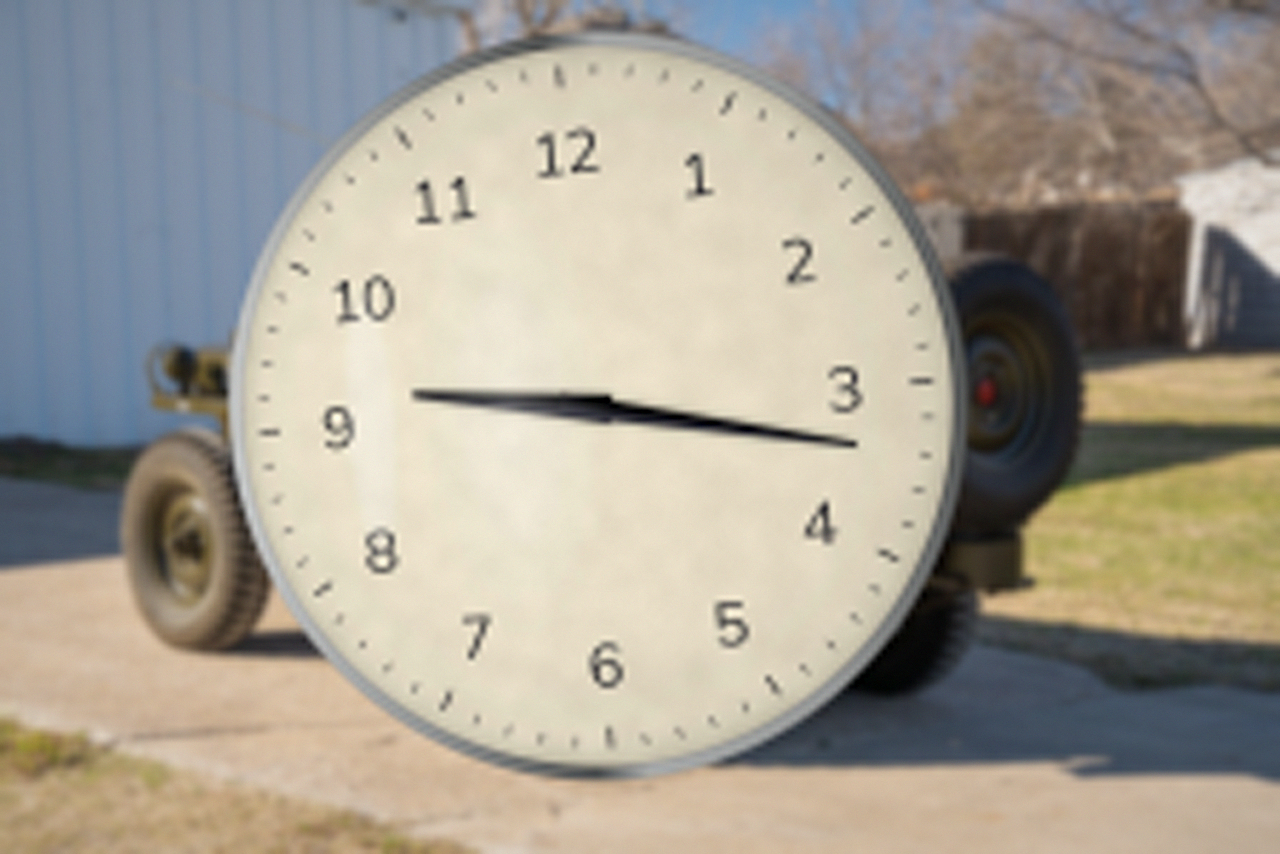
9:17
